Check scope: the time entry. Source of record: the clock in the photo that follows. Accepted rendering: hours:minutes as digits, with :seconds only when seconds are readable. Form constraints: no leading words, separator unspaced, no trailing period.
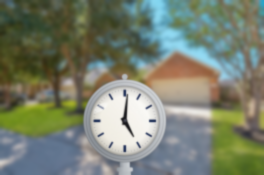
5:01
